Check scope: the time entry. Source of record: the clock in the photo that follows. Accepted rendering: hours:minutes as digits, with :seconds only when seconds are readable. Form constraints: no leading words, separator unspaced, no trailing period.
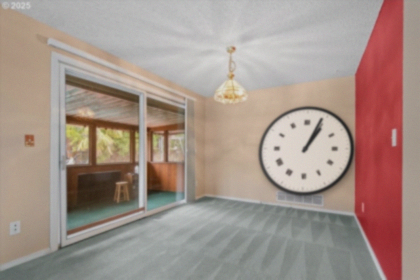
1:04
